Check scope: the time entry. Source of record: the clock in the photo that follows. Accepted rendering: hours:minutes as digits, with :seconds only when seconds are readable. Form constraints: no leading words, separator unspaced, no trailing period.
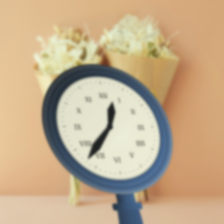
12:37
